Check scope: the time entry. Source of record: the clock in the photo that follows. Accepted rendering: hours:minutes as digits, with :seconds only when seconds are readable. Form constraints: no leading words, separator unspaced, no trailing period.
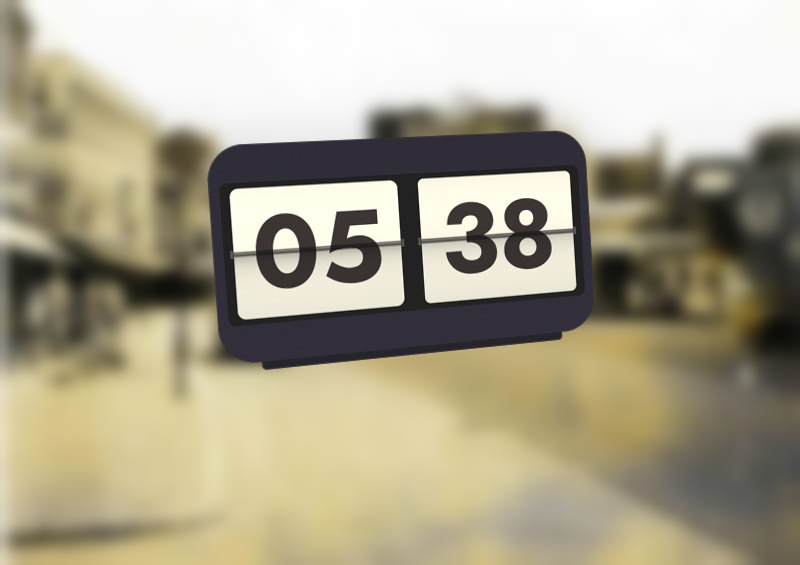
5:38
